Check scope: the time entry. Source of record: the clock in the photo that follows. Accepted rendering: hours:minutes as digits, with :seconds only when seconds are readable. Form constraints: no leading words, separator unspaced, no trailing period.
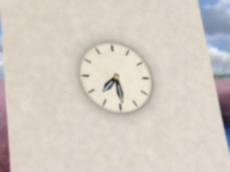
7:29
